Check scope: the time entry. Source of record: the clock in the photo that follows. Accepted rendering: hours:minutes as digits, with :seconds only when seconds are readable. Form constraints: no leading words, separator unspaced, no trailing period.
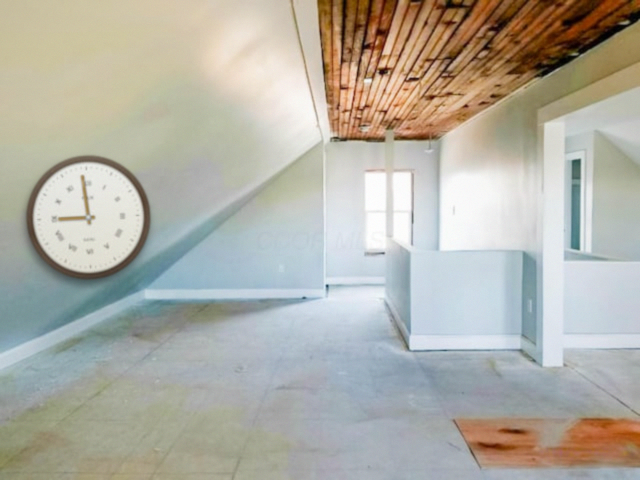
8:59
